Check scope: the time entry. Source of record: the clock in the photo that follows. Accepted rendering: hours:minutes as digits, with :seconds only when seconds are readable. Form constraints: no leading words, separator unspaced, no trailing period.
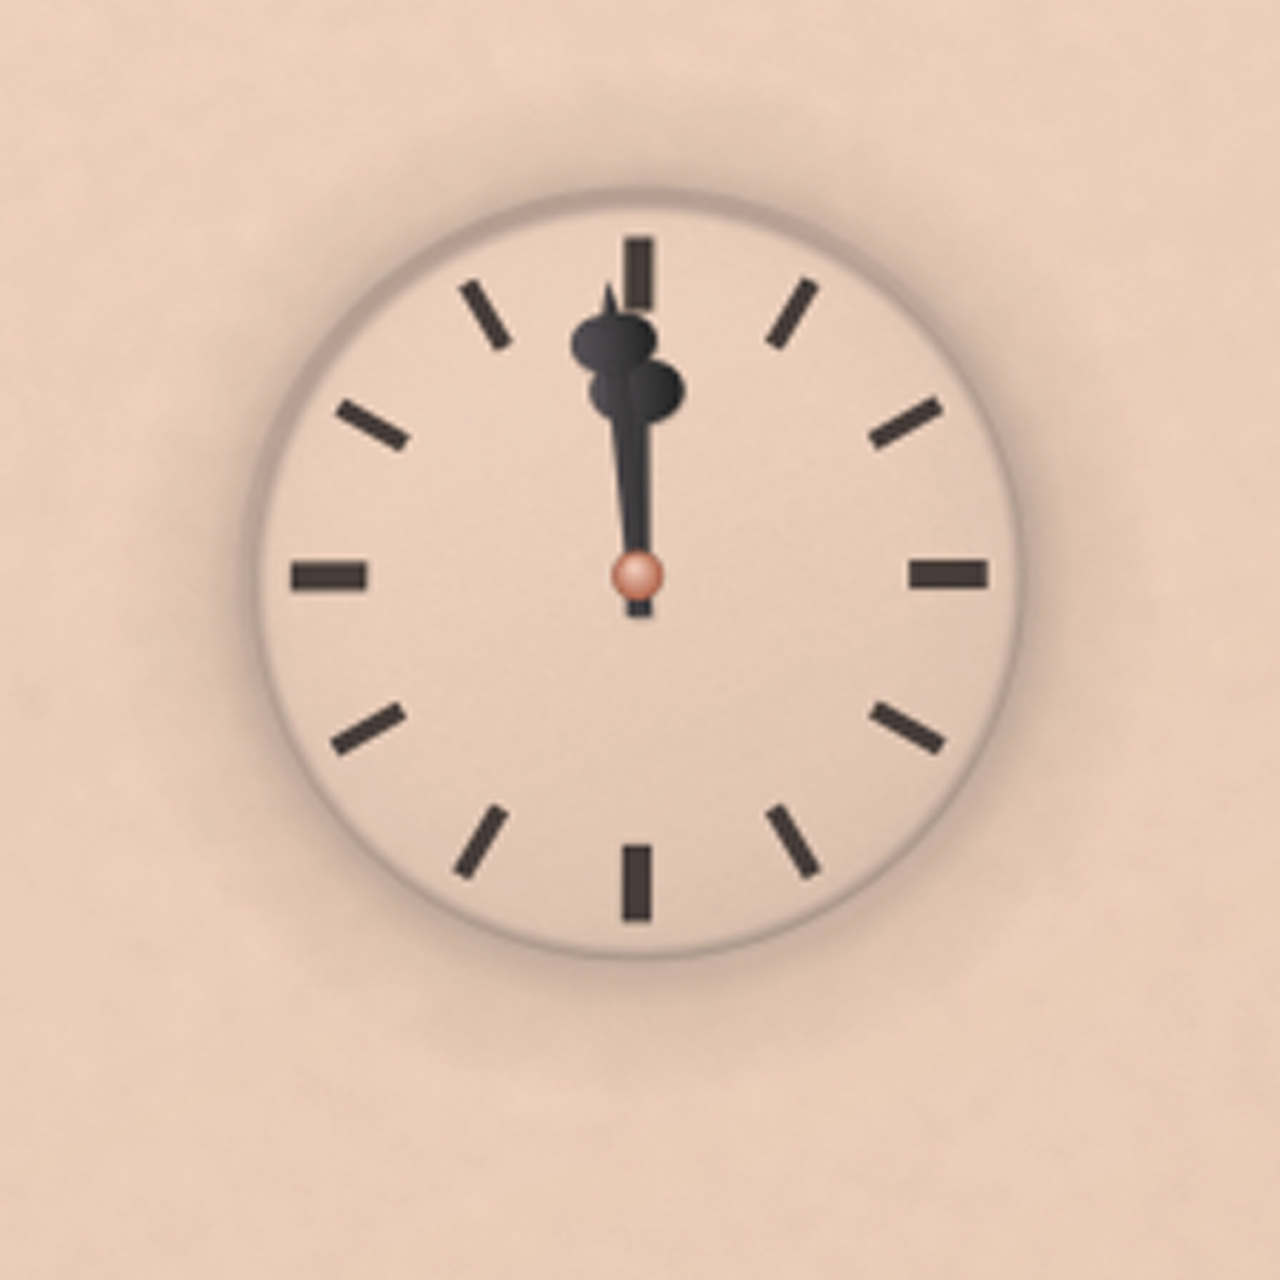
11:59
